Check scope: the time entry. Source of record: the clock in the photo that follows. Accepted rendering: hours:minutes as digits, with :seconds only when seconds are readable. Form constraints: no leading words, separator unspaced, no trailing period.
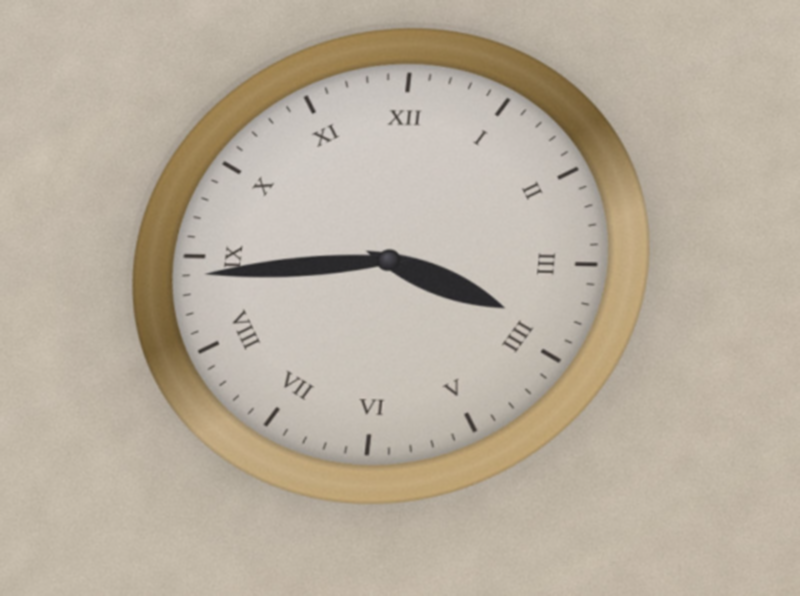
3:44
